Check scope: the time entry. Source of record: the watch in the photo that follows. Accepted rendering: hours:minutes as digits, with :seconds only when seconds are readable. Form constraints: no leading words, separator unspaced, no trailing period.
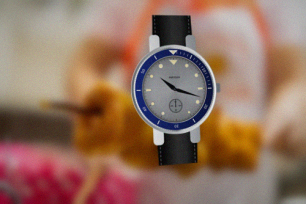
10:18
